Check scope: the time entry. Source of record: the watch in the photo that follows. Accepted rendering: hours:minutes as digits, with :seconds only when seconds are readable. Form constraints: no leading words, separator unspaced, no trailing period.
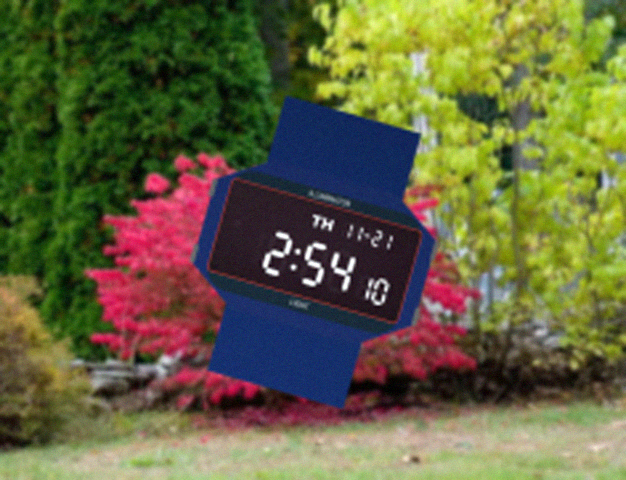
2:54:10
